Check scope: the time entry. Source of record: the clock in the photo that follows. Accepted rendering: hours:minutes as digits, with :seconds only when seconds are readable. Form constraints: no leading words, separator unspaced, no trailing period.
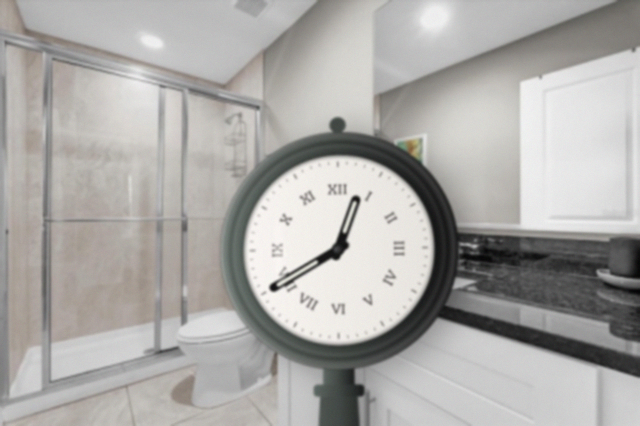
12:40
